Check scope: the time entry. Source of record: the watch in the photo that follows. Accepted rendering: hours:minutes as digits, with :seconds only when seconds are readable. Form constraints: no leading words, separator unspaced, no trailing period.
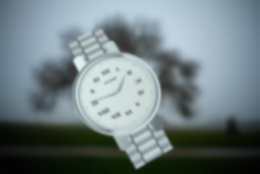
1:46
